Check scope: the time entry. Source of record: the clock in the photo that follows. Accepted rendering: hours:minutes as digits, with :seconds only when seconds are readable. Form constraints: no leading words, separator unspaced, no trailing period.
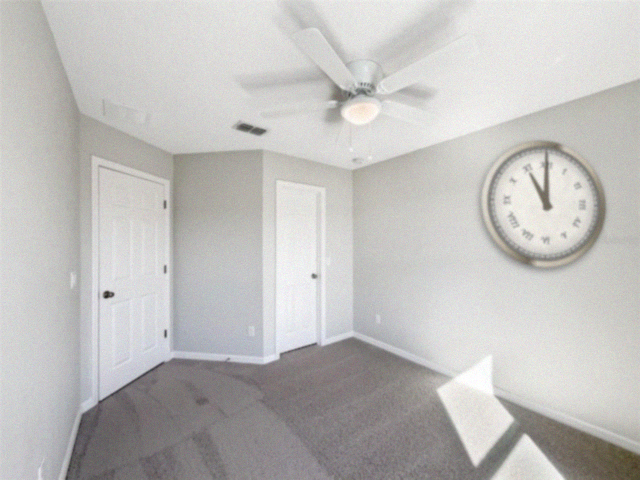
11:00
